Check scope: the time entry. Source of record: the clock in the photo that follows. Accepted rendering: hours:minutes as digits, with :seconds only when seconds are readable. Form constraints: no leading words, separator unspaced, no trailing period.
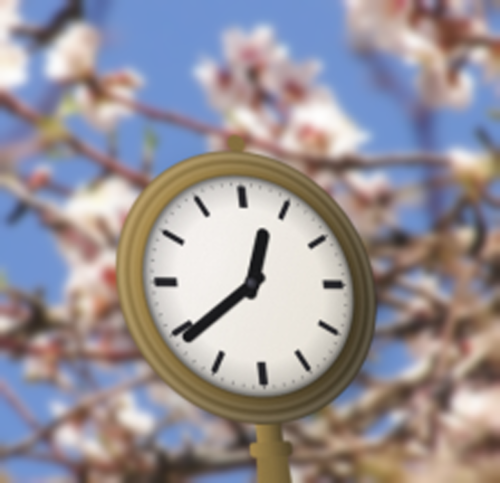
12:39
